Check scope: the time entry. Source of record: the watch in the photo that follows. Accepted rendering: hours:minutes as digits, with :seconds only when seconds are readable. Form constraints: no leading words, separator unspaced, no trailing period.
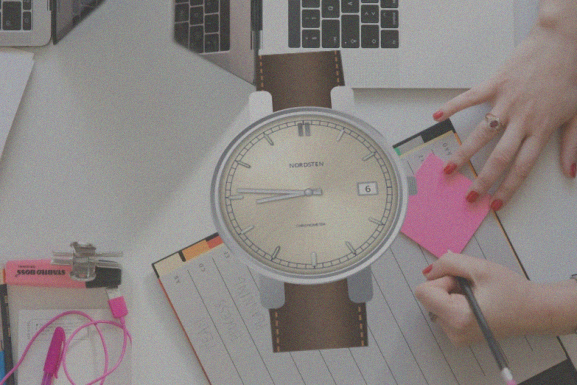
8:46
